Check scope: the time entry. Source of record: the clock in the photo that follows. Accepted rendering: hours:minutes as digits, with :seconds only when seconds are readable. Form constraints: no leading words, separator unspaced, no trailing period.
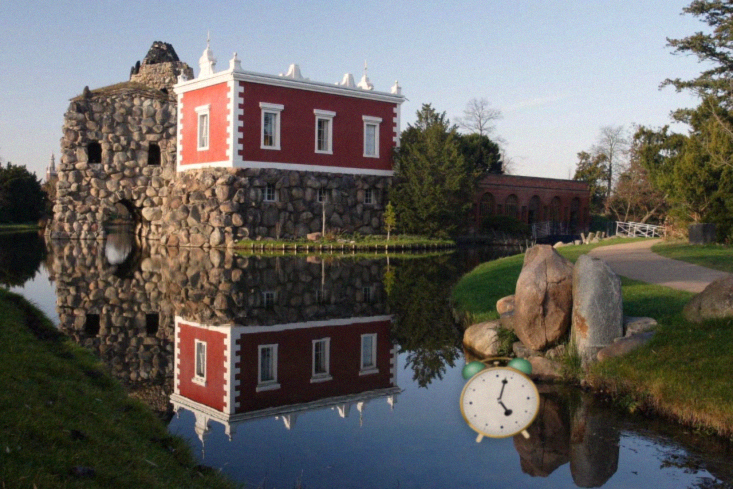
5:03
